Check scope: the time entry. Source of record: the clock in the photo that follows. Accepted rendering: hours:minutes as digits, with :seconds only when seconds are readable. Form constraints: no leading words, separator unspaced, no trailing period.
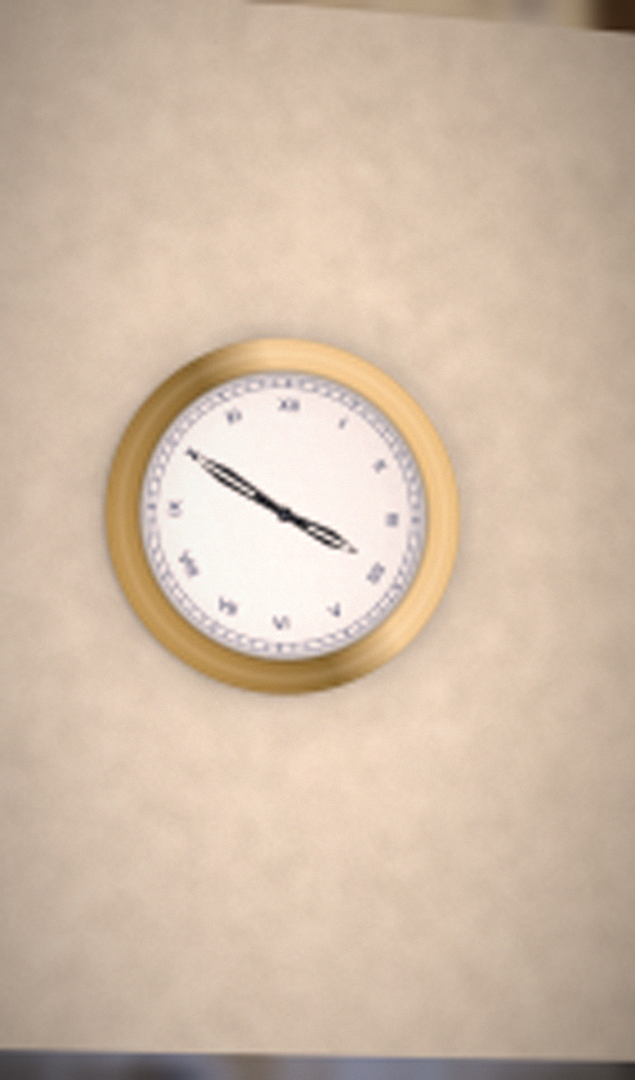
3:50
